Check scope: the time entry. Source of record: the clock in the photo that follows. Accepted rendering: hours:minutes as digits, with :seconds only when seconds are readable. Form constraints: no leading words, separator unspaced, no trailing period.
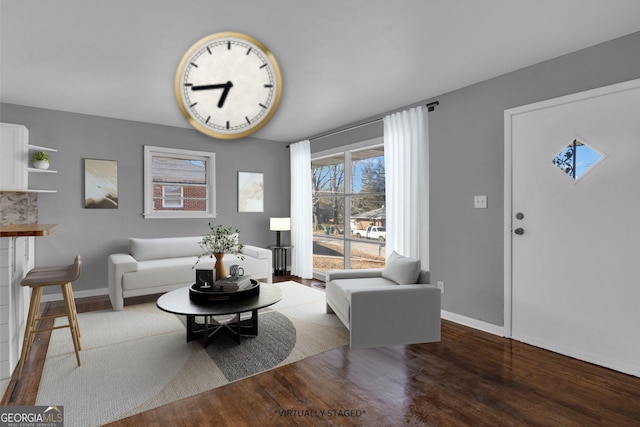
6:44
